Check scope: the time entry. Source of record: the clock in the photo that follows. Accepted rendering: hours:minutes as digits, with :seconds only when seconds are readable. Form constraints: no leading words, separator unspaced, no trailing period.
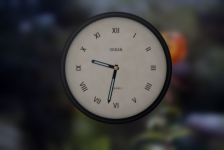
9:32
